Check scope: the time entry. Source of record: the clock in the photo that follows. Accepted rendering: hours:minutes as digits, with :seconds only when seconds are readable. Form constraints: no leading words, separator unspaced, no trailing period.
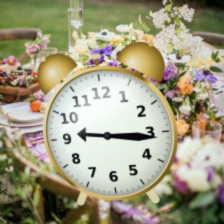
9:16
